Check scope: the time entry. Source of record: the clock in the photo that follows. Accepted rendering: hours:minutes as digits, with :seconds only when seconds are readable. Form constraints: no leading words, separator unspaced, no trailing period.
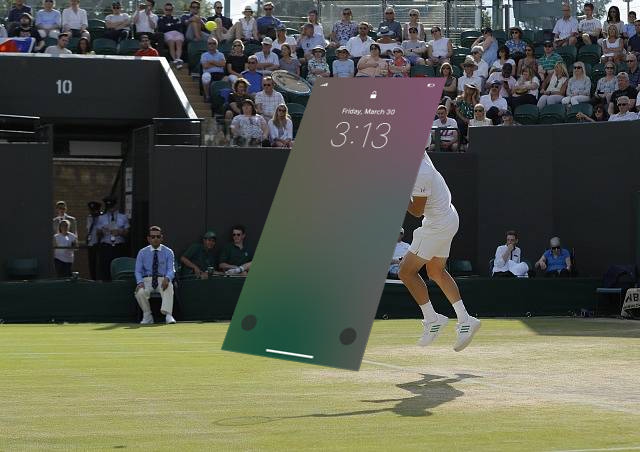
3:13
